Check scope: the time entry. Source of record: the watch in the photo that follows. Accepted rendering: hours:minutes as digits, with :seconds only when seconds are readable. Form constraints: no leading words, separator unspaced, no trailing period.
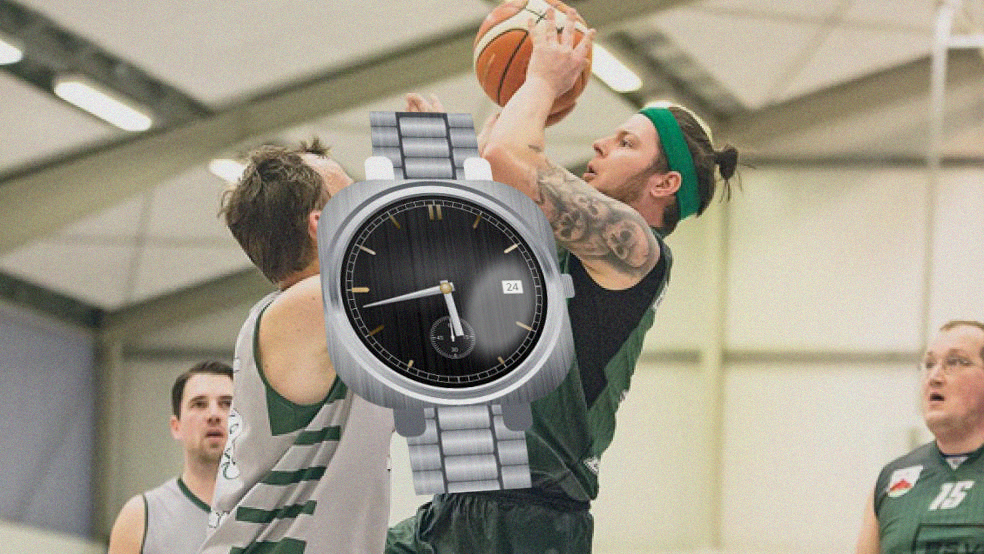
5:43
